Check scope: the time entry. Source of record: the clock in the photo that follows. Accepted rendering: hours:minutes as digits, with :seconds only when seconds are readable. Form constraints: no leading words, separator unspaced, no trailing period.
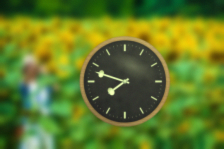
7:48
